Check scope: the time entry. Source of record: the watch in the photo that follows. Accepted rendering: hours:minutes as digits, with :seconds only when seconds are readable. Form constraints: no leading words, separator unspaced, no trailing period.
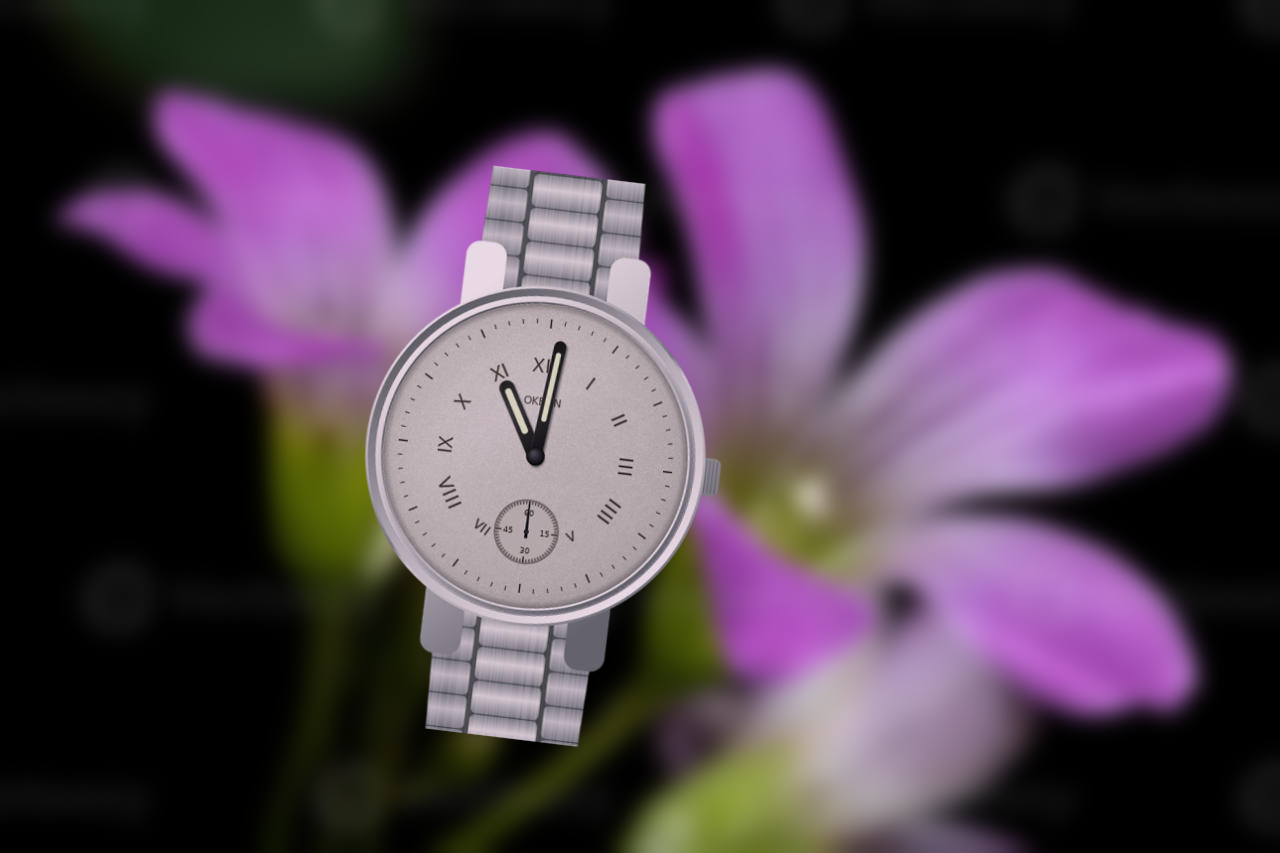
11:01
